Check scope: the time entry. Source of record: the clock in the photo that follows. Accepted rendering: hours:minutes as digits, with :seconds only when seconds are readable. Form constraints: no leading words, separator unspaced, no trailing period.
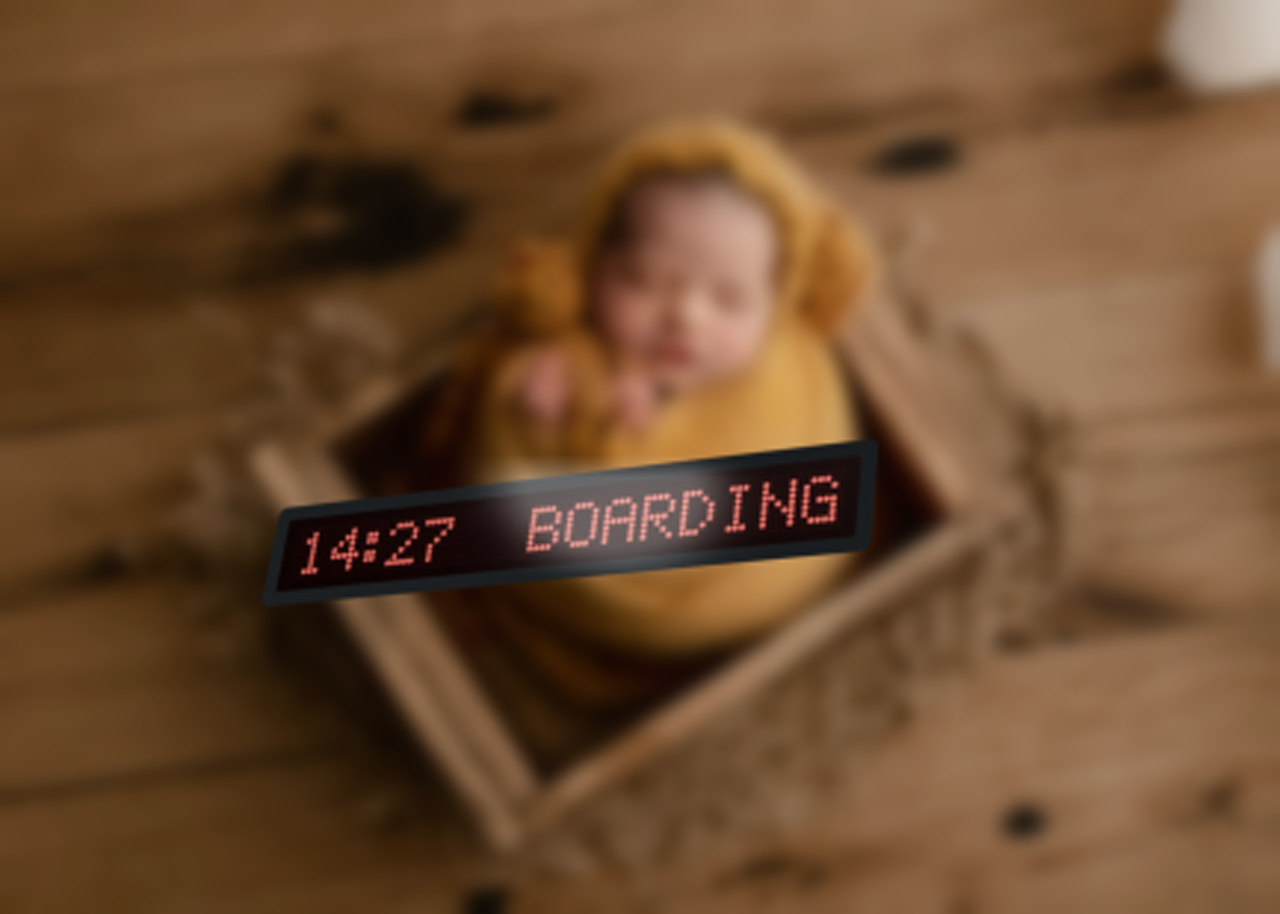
14:27
